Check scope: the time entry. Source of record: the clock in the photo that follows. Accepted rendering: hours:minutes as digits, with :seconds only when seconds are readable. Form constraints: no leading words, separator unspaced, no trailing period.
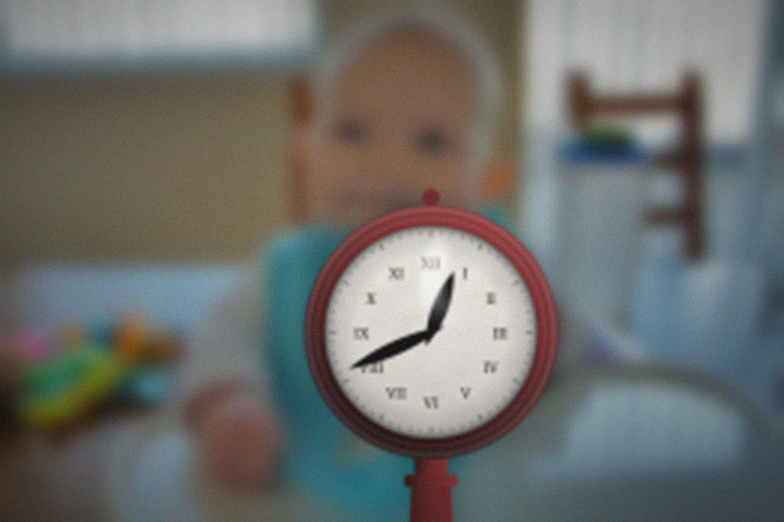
12:41
